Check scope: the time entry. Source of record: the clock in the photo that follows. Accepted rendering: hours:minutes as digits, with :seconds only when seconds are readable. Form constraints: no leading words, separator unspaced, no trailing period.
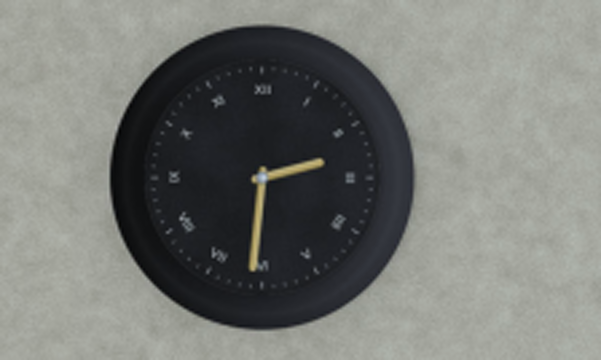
2:31
